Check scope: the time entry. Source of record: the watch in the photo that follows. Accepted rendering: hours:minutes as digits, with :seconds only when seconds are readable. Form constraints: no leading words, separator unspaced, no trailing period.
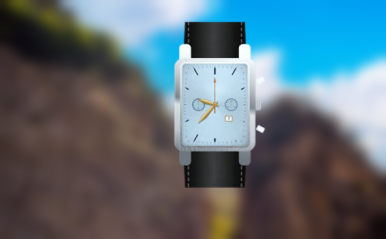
9:37
